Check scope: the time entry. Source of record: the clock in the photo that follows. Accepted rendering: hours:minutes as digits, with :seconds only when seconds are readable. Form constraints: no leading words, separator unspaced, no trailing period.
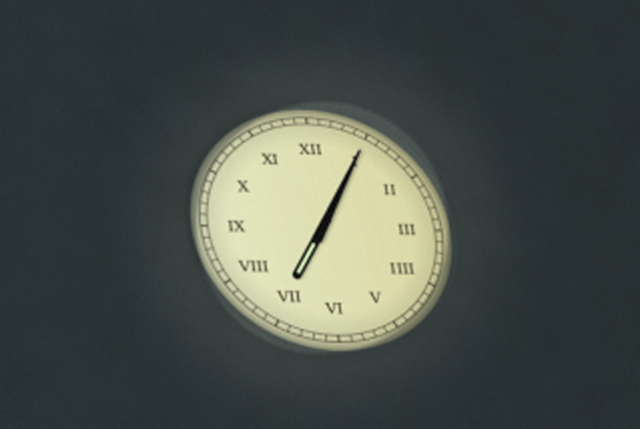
7:05
